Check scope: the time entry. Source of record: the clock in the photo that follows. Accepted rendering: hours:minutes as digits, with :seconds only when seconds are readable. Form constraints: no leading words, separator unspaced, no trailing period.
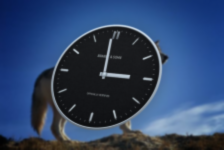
2:59
